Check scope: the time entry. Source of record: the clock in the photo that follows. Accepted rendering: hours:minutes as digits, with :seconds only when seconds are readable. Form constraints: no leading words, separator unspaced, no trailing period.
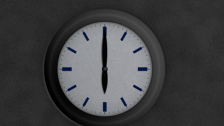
6:00
